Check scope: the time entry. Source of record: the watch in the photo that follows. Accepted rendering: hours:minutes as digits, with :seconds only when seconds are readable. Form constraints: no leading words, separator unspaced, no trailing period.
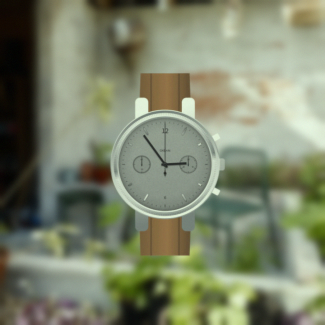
2:54
